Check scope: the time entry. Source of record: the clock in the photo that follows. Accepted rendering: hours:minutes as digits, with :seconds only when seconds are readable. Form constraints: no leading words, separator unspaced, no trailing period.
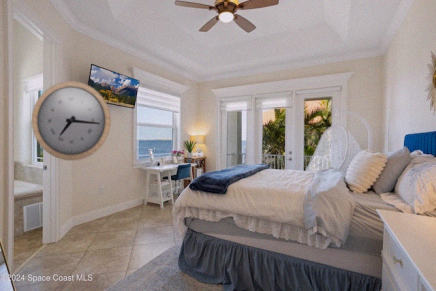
7:16
